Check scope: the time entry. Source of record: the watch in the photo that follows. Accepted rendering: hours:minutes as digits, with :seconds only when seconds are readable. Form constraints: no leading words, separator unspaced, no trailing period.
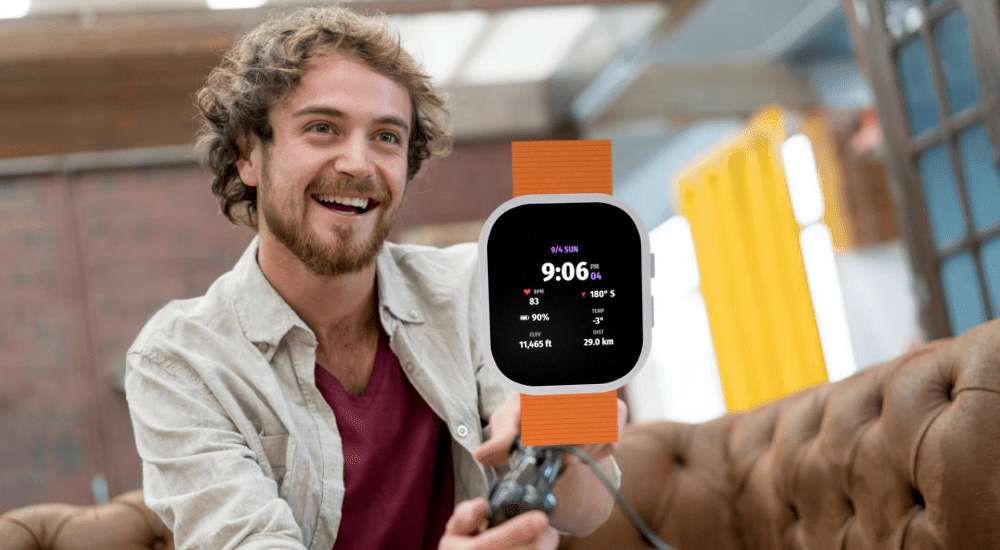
9:06:04
